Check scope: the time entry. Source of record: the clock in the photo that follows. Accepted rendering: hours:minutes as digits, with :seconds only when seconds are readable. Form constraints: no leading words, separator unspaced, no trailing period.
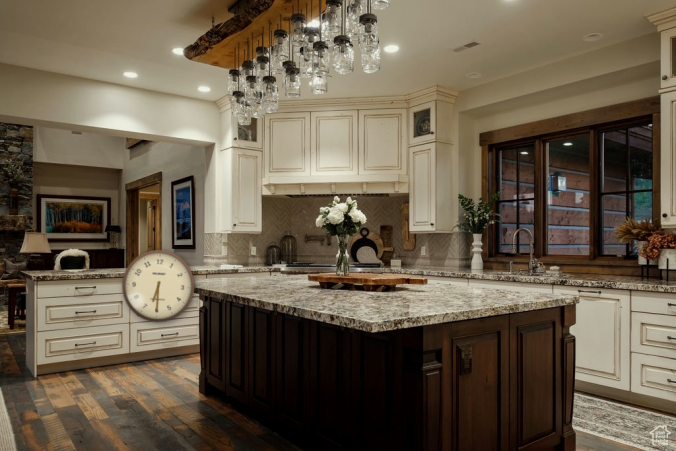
6:30
